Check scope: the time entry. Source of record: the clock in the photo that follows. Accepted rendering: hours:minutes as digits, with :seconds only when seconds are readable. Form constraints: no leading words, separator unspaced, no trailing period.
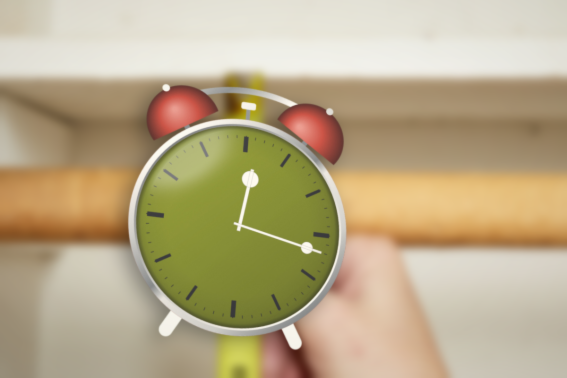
12:17
